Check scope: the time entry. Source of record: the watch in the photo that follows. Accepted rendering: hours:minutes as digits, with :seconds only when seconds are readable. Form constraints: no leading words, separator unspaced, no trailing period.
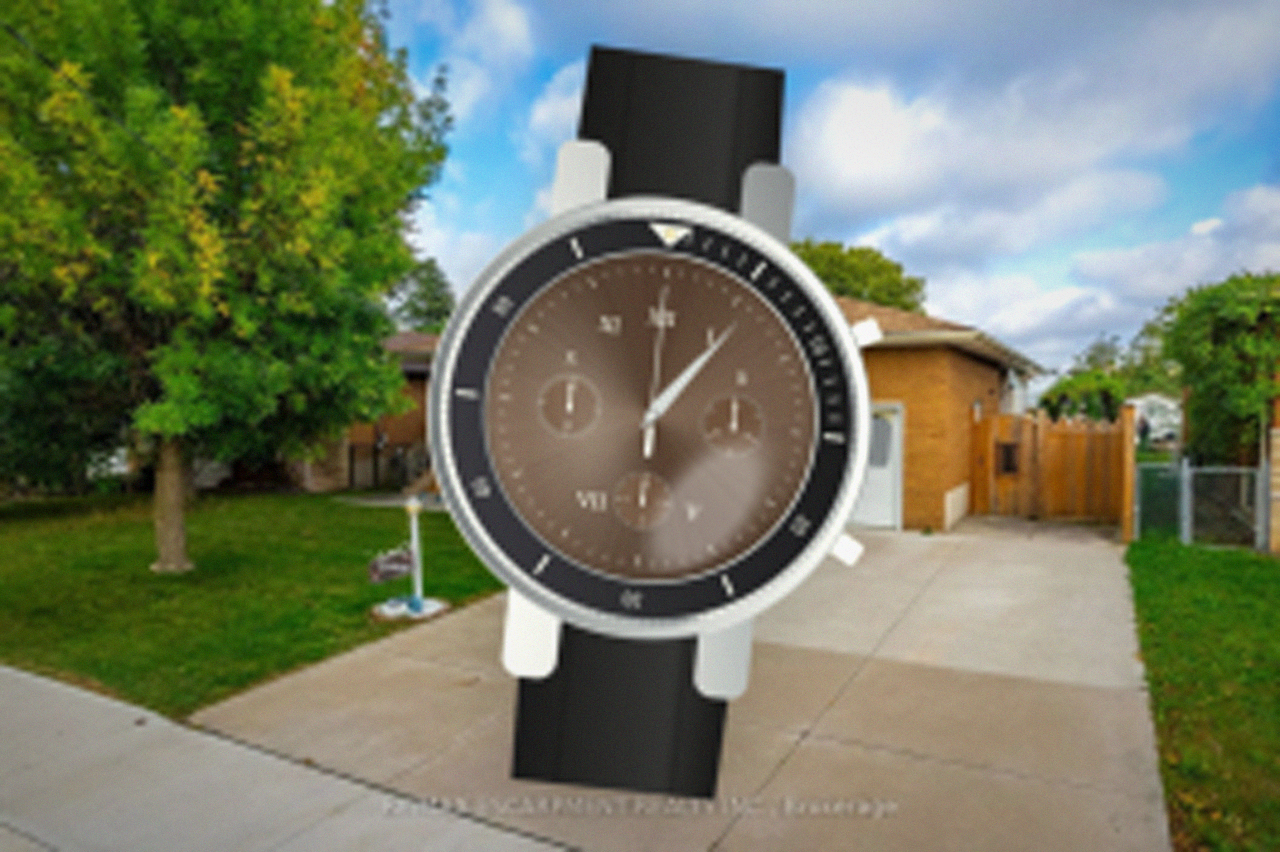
1:06
